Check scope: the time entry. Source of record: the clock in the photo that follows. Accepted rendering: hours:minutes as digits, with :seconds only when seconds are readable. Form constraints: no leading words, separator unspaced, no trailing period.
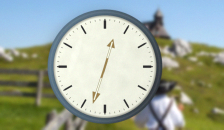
12:33
